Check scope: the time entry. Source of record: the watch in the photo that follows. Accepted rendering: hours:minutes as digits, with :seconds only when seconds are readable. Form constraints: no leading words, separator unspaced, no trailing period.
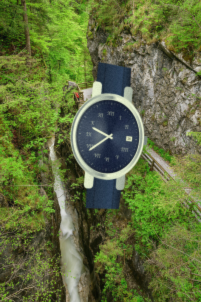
9:39
